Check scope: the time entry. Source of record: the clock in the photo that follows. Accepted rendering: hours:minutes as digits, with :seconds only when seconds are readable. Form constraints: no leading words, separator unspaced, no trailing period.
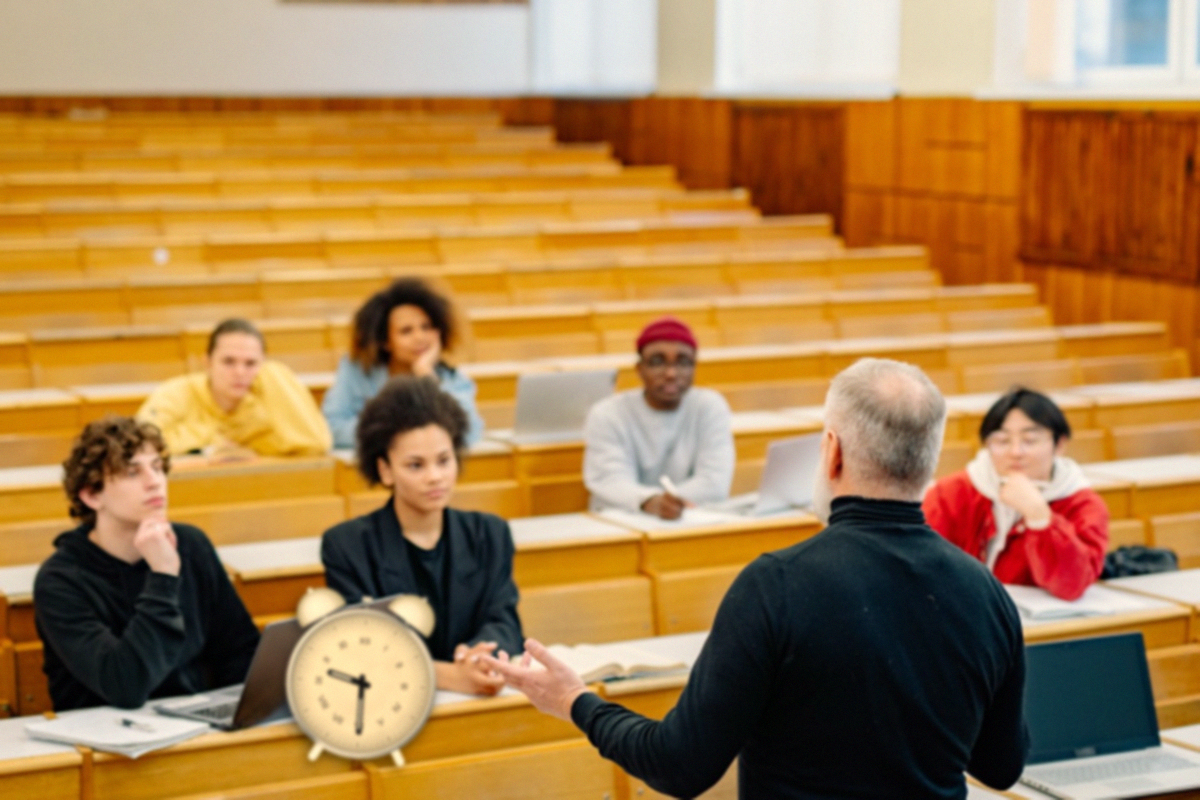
9:30
